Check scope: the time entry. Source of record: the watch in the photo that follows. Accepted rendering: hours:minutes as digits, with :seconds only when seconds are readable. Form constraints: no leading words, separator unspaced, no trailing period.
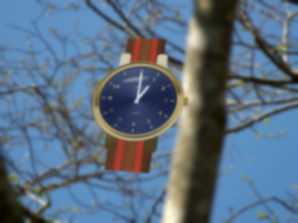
1:00
